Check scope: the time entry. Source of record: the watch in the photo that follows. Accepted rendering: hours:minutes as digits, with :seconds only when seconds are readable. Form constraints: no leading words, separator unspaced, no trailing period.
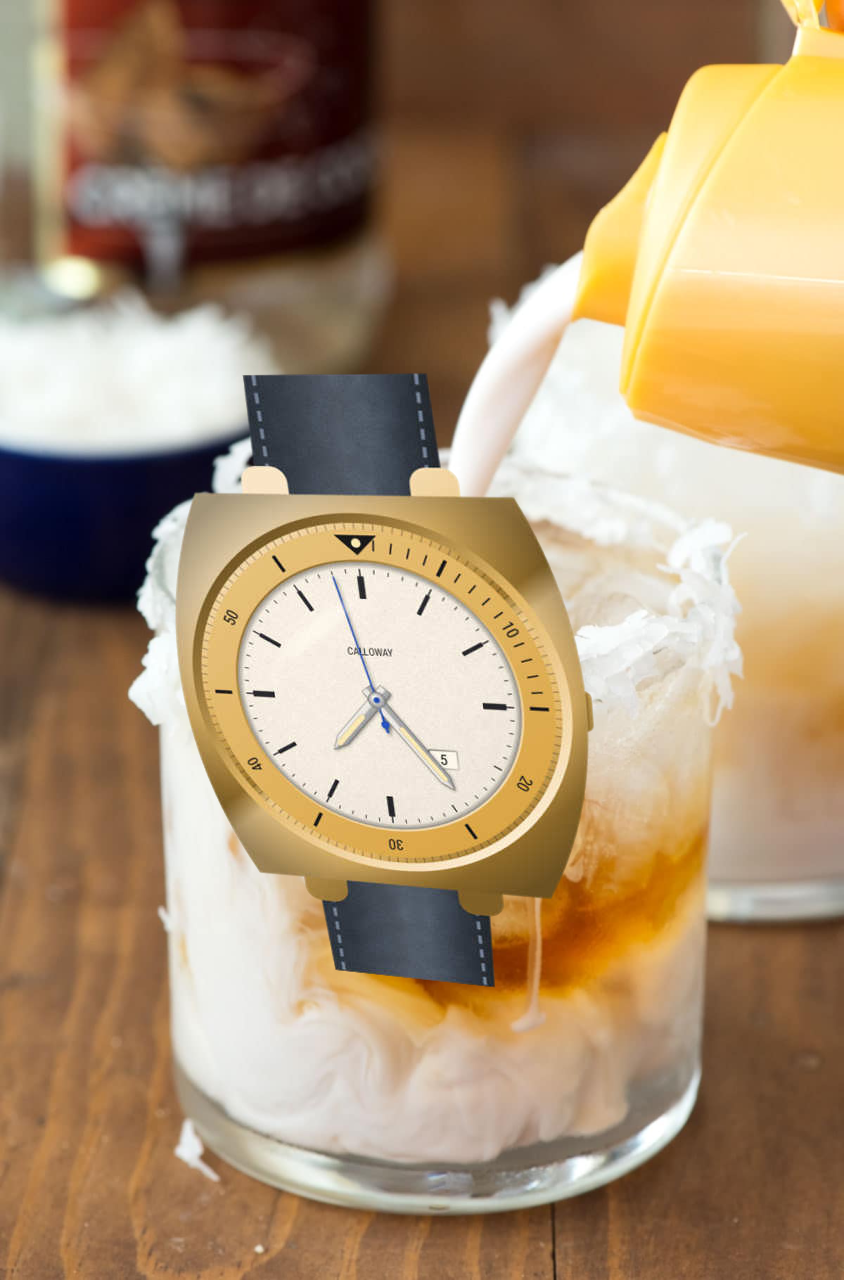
7:23:58
